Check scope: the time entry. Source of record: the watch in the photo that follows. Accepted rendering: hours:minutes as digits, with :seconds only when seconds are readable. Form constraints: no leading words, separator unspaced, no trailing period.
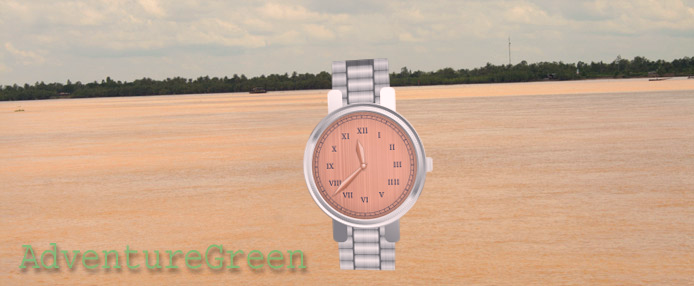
11:38
